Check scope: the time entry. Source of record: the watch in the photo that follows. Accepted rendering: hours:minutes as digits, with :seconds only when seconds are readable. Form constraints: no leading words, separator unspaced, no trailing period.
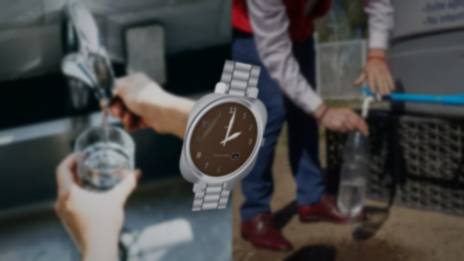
2:01
